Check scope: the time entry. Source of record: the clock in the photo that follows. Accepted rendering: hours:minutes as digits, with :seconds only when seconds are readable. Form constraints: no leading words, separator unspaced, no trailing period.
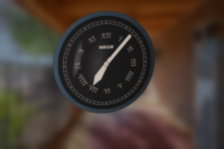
7:07
